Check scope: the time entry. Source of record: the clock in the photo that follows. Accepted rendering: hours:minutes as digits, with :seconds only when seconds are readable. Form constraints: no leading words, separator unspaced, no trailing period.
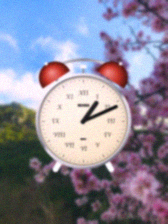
1:11
